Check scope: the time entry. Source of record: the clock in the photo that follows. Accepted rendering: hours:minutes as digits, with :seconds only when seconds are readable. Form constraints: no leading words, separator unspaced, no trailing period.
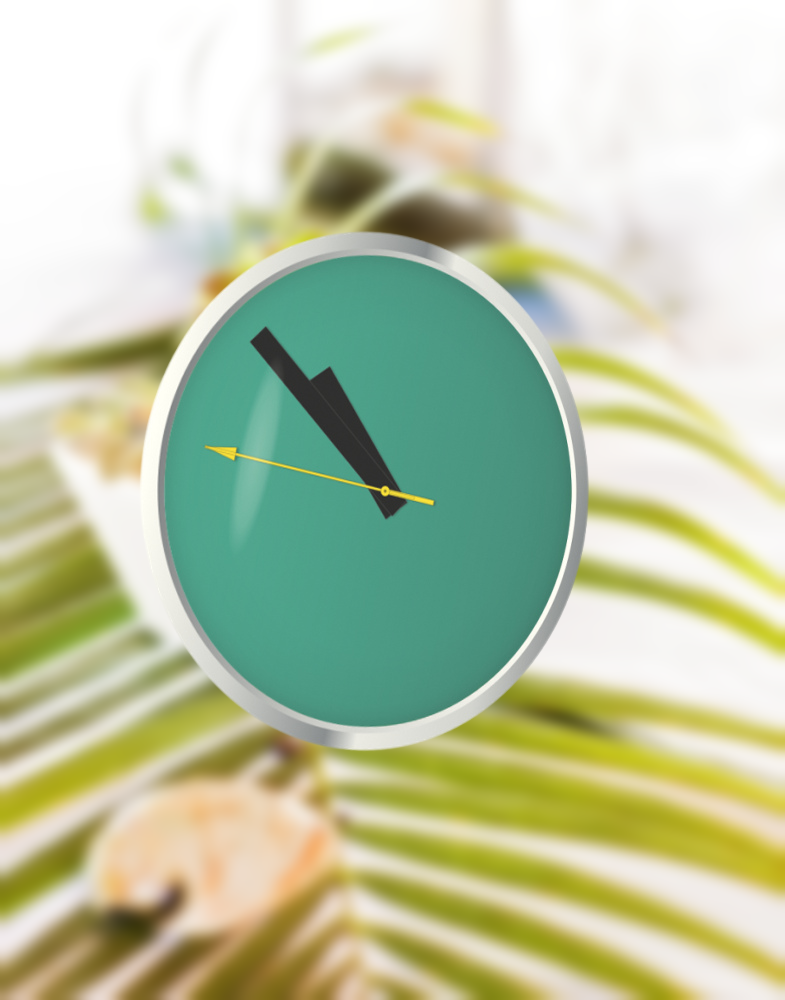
10:52:47
